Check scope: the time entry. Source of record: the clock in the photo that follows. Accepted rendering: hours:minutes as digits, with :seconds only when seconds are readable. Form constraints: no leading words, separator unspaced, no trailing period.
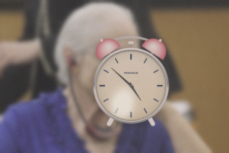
4:52
